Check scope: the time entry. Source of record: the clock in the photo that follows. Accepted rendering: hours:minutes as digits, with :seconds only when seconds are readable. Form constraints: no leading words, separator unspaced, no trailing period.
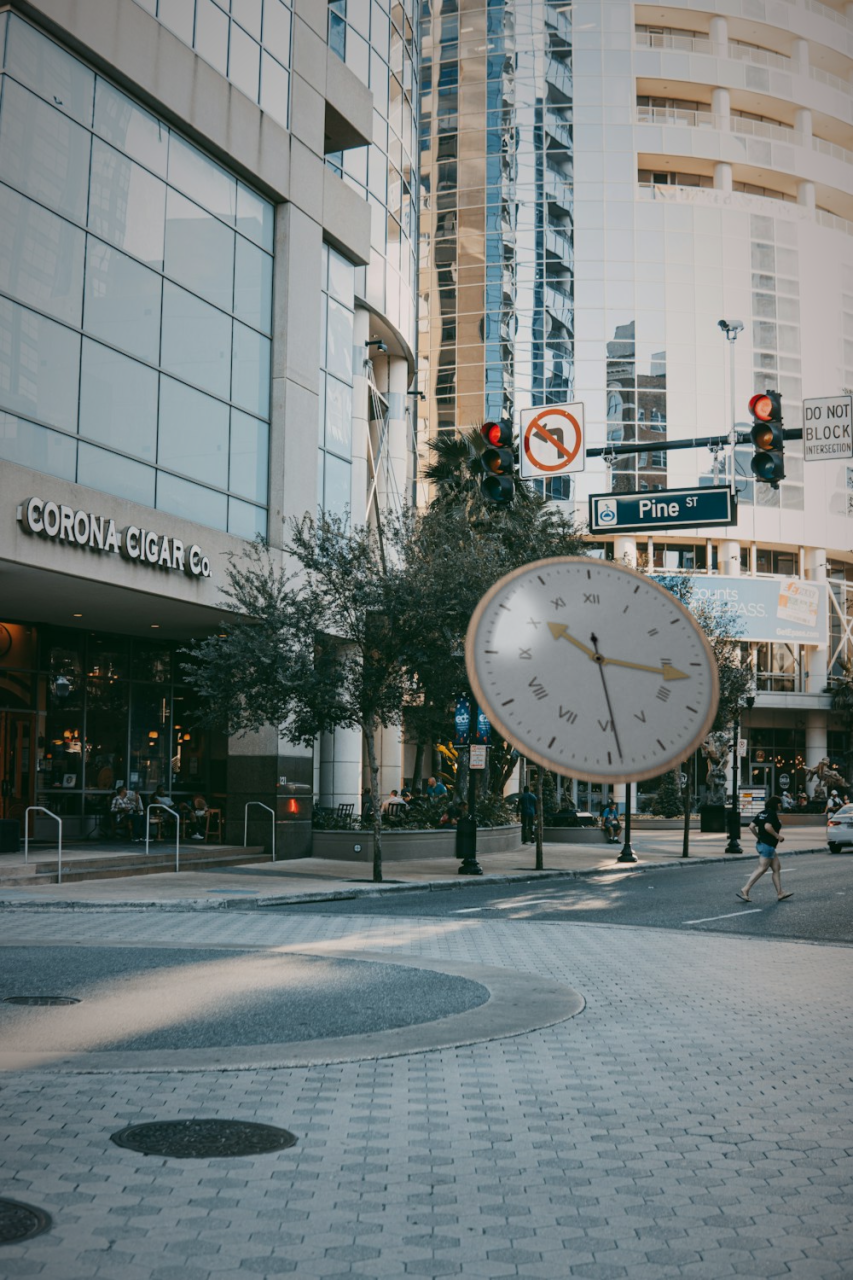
10:16:29
